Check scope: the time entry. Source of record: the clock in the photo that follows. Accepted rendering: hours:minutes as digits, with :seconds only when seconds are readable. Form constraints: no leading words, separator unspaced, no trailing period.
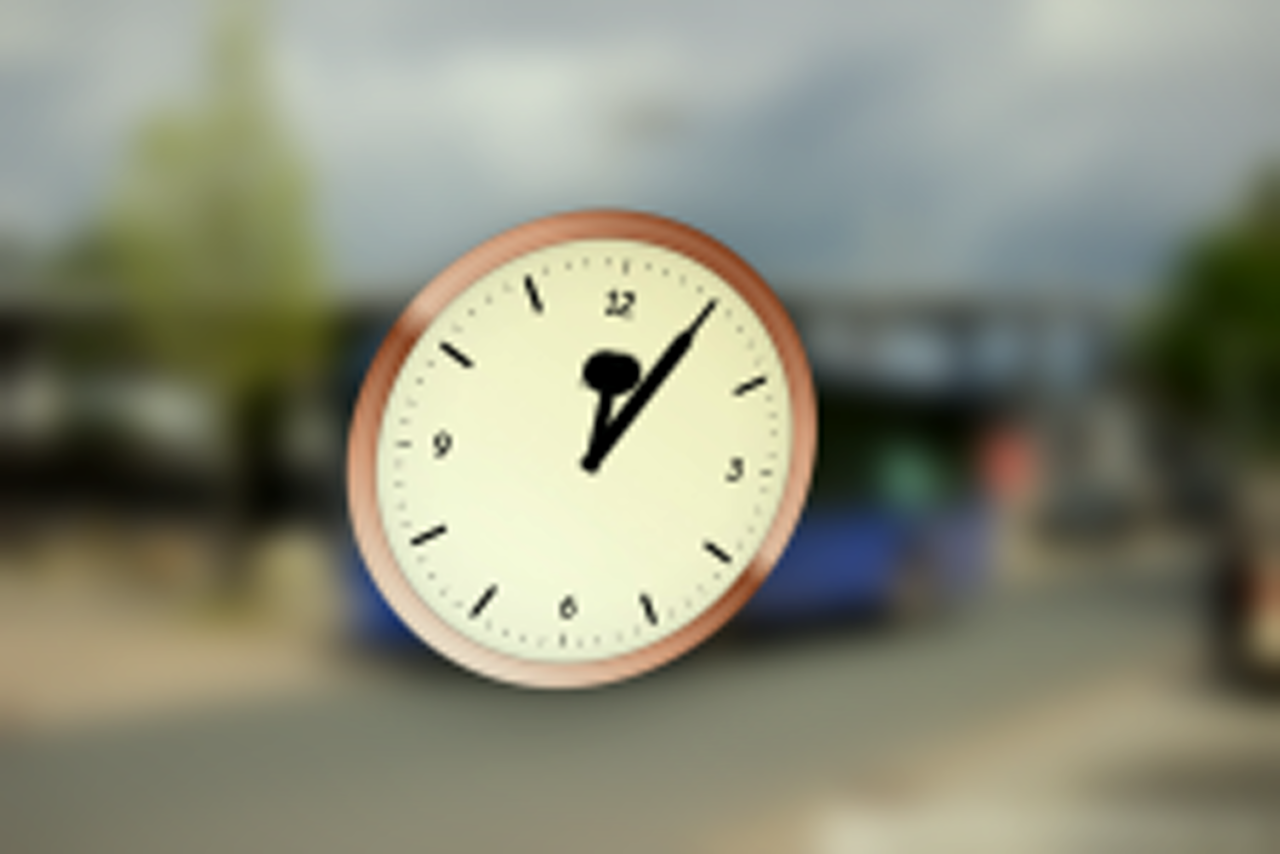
12:05
